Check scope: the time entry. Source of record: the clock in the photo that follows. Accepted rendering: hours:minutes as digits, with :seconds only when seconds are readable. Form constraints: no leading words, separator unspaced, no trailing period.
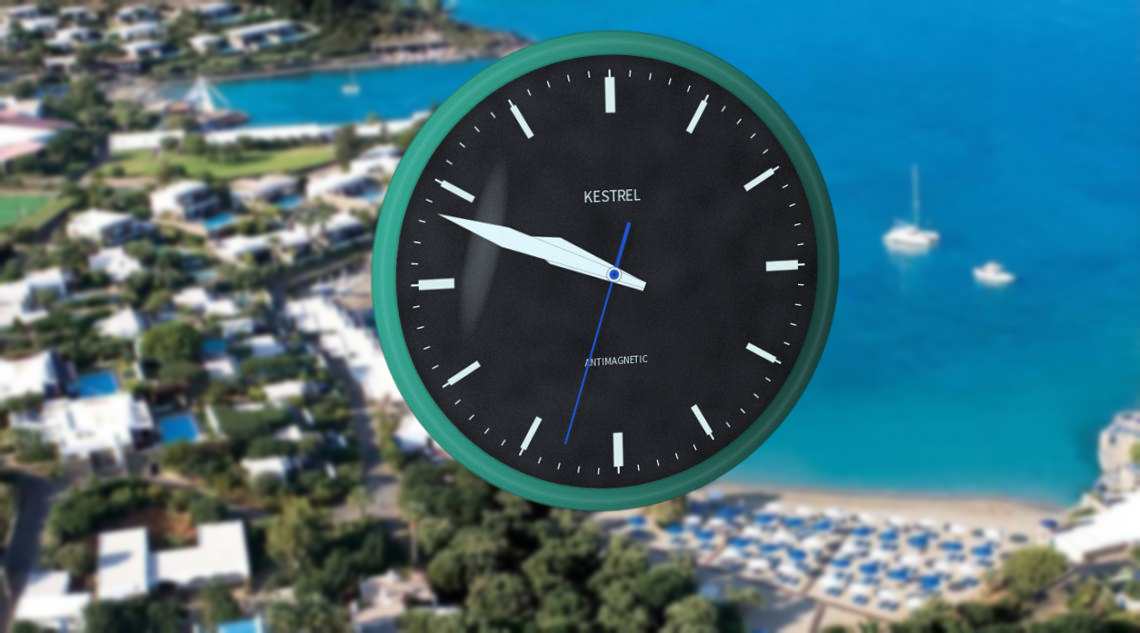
9:48:33
